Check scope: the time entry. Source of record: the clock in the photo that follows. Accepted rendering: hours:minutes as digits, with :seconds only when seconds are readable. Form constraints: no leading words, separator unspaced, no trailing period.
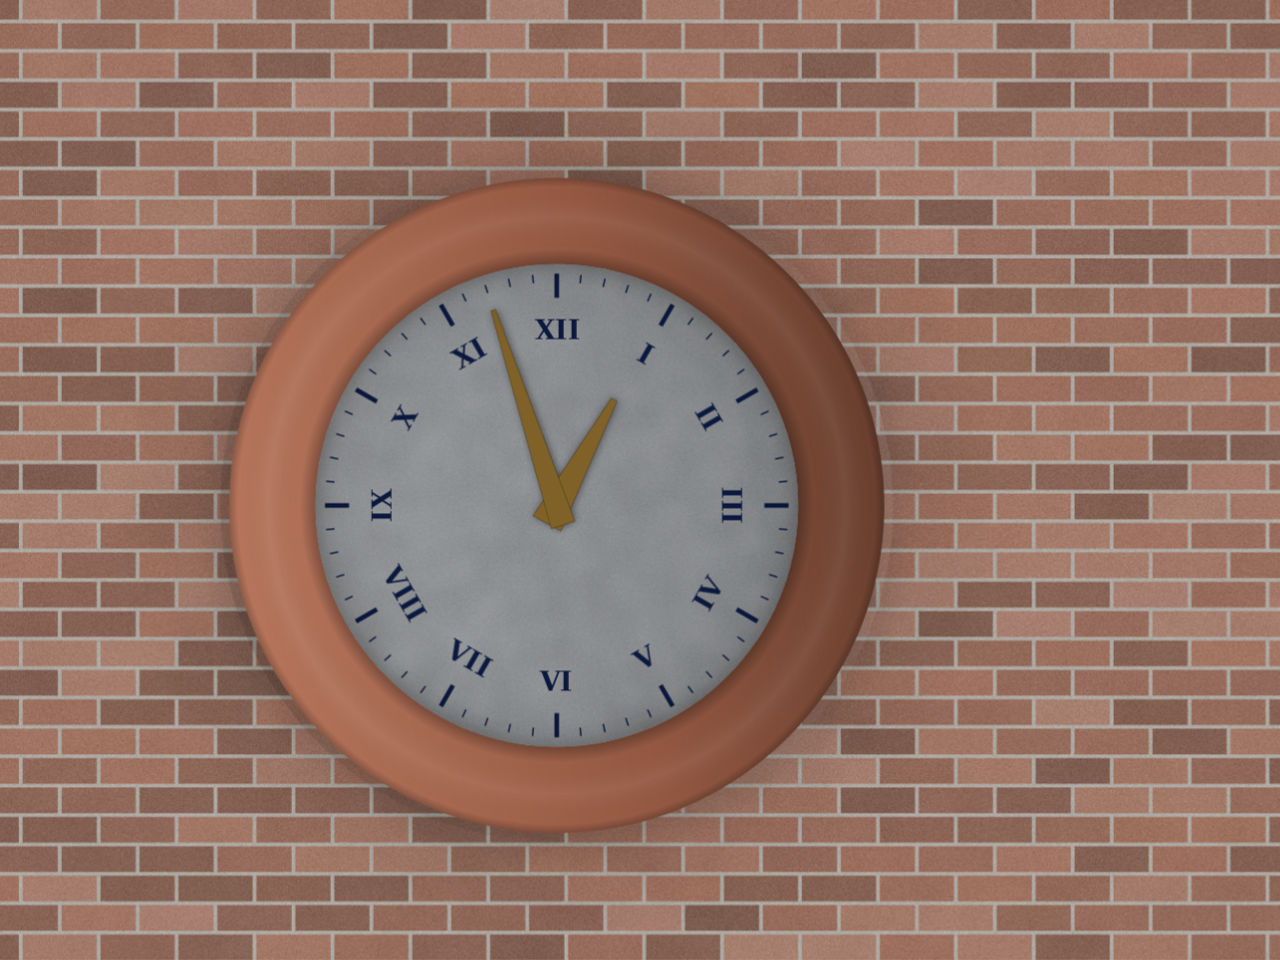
12:57
